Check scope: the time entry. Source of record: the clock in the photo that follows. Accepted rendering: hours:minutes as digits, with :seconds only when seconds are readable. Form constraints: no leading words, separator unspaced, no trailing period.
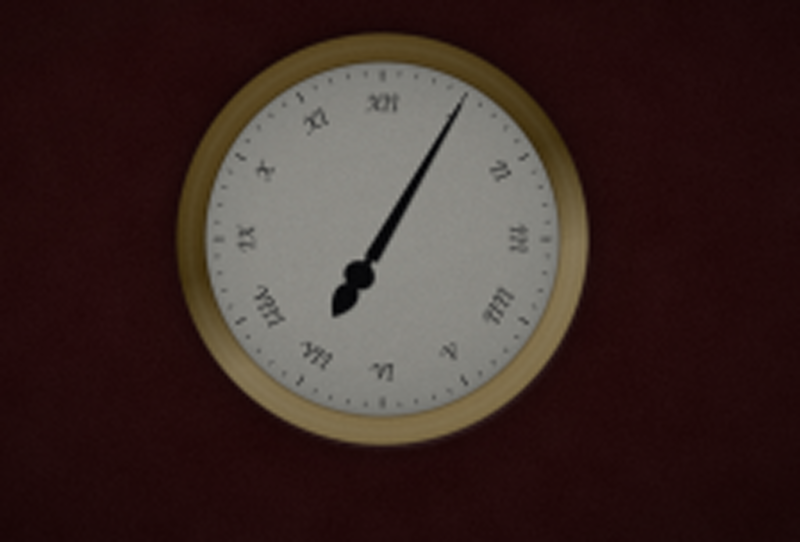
7:05
